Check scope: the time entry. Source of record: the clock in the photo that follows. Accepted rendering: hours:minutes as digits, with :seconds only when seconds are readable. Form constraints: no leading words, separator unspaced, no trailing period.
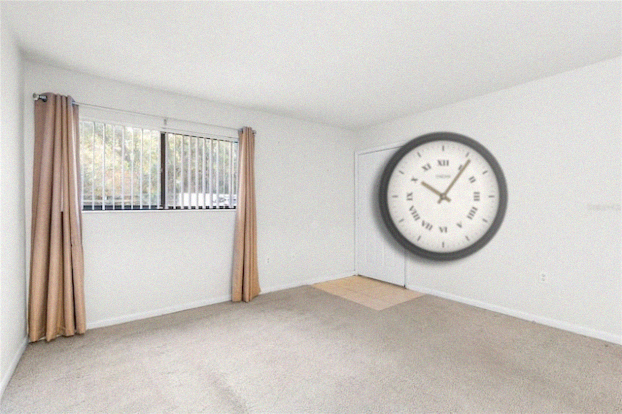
10:06
